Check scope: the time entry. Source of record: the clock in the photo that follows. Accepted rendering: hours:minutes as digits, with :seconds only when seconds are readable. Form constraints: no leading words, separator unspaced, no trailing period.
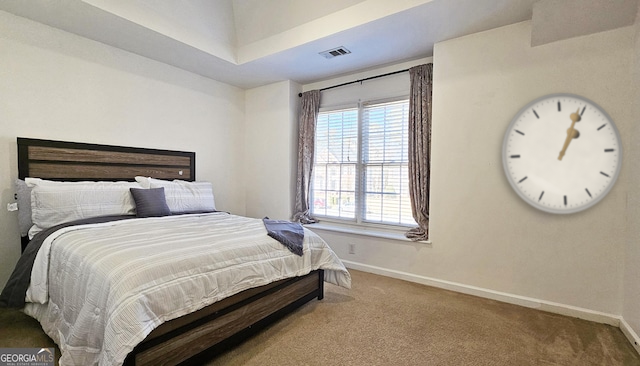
1:04
